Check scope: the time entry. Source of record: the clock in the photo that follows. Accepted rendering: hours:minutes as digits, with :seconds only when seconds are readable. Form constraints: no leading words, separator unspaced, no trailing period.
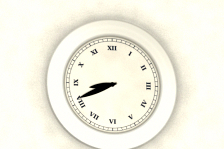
8:41
